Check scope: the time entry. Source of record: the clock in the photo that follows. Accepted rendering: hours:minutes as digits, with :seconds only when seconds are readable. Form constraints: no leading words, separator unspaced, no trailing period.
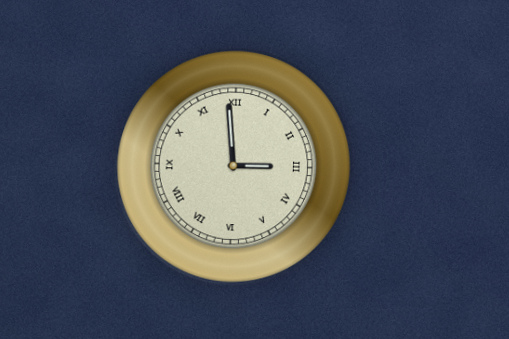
2:59
